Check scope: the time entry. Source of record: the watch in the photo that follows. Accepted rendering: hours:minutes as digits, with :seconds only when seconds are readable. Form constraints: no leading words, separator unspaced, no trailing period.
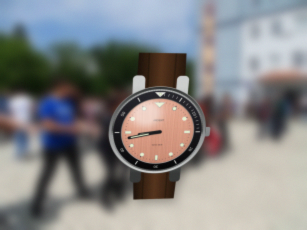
8:43
